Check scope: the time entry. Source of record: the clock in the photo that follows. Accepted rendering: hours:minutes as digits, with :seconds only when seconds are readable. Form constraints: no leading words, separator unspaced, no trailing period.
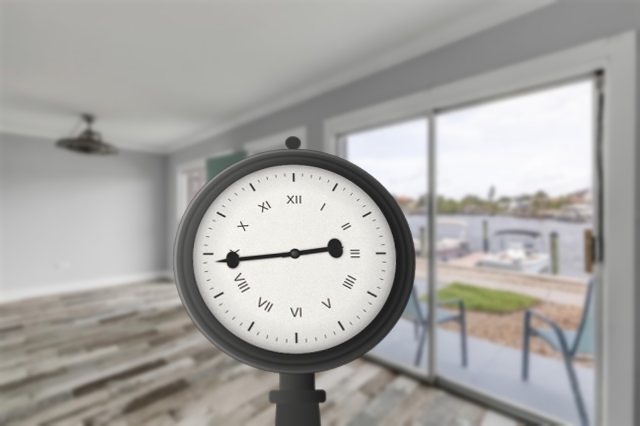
2:44
